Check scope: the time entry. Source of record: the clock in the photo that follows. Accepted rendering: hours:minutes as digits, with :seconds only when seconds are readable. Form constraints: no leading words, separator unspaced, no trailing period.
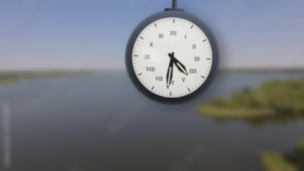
4:31
